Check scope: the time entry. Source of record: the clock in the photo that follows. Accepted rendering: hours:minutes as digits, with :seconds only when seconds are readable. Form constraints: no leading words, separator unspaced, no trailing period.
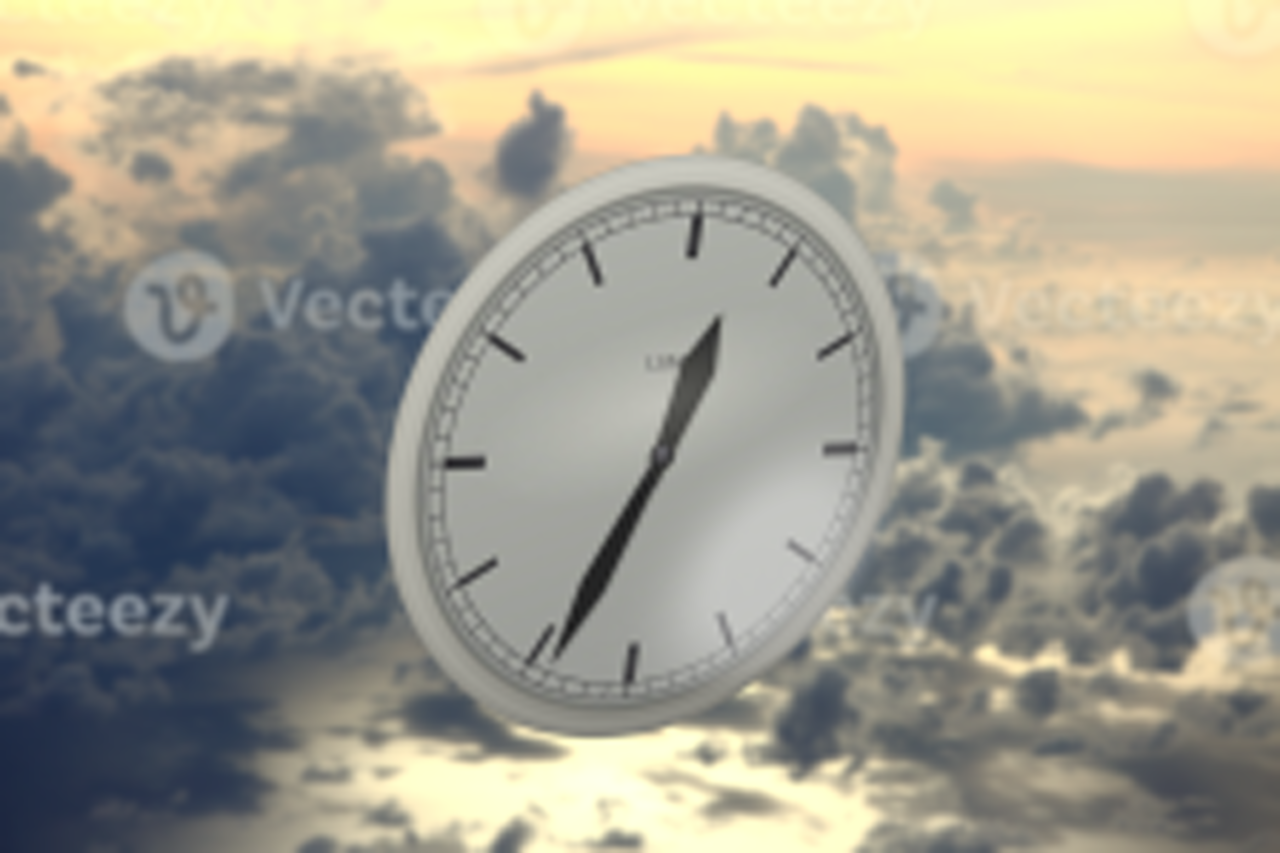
12:34
